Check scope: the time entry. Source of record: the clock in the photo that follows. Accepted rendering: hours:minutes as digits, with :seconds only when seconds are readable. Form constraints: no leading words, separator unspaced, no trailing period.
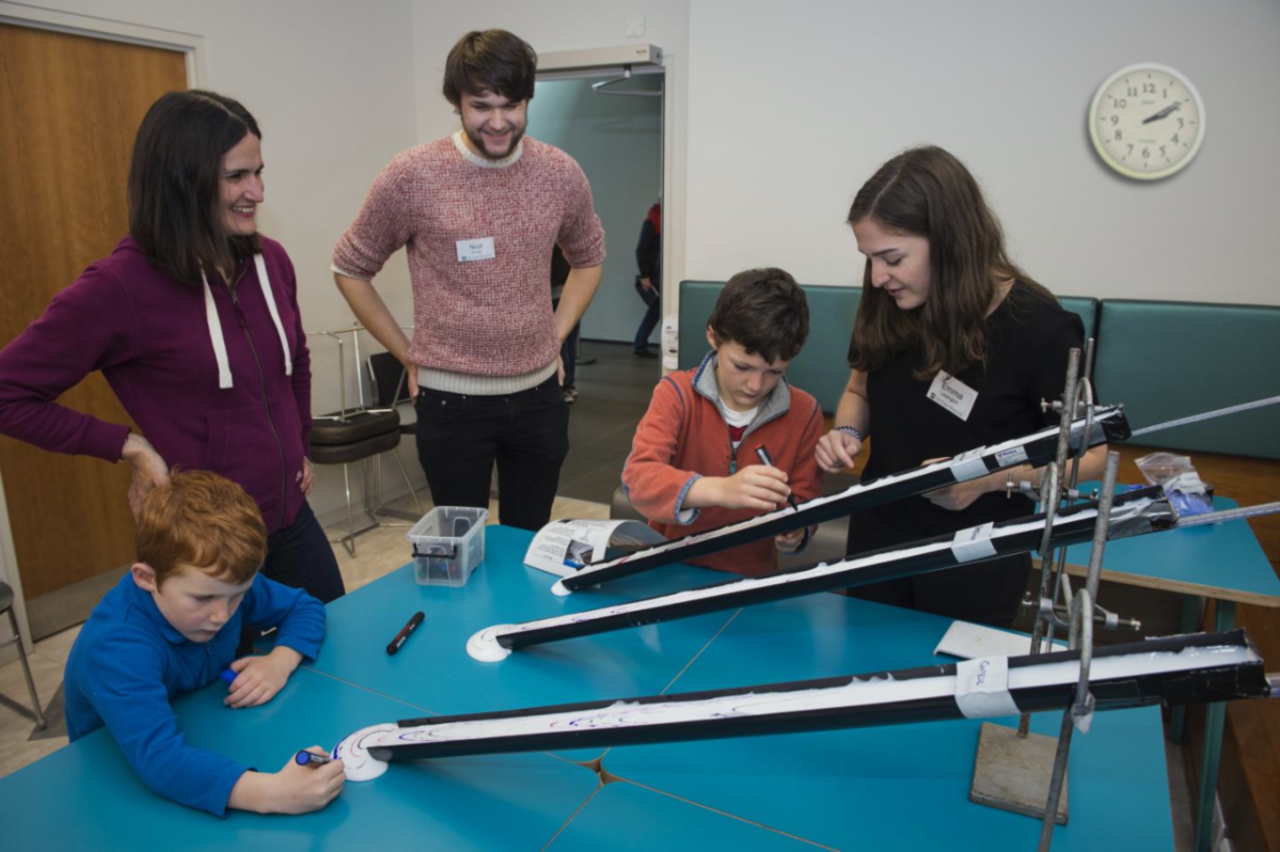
2:10
